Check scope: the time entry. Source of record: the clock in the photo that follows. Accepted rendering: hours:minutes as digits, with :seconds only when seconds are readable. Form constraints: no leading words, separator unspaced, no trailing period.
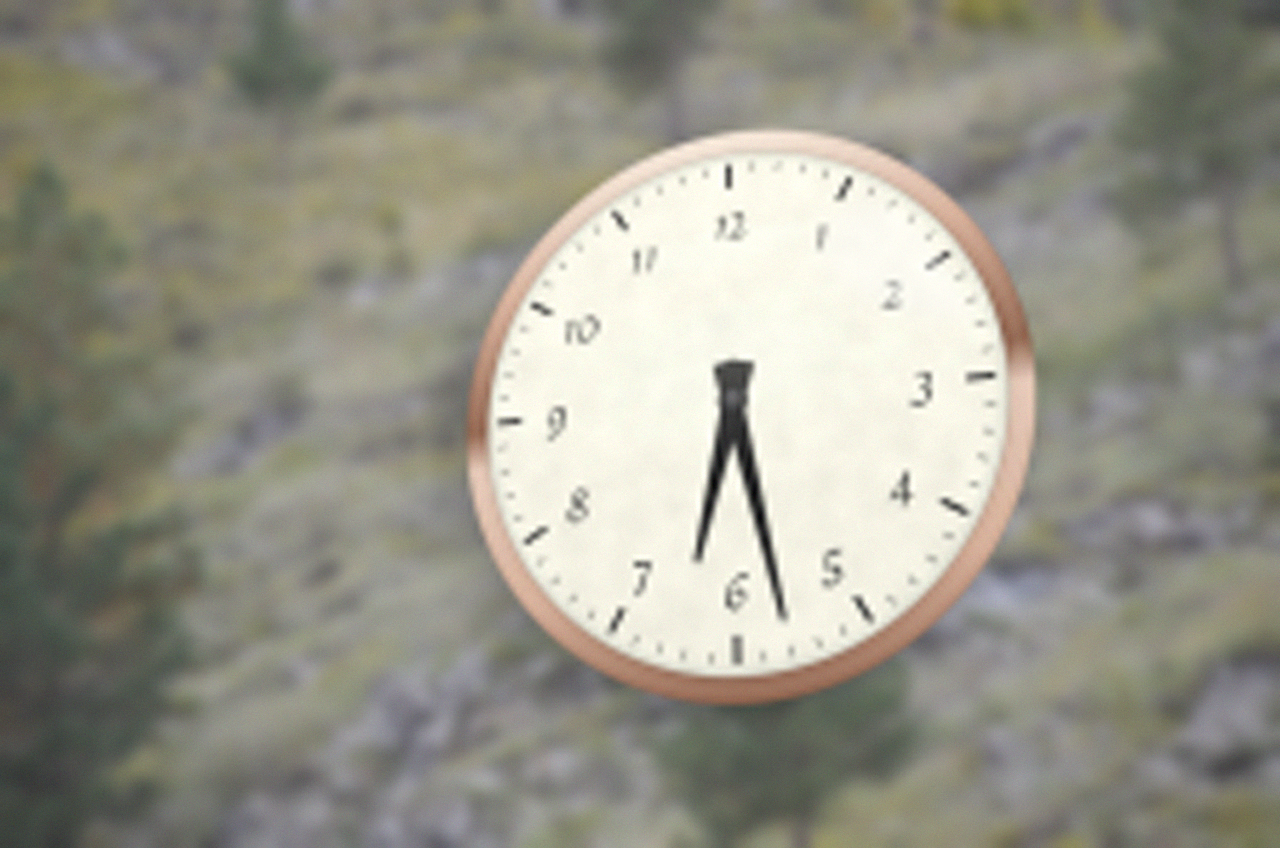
6:28
